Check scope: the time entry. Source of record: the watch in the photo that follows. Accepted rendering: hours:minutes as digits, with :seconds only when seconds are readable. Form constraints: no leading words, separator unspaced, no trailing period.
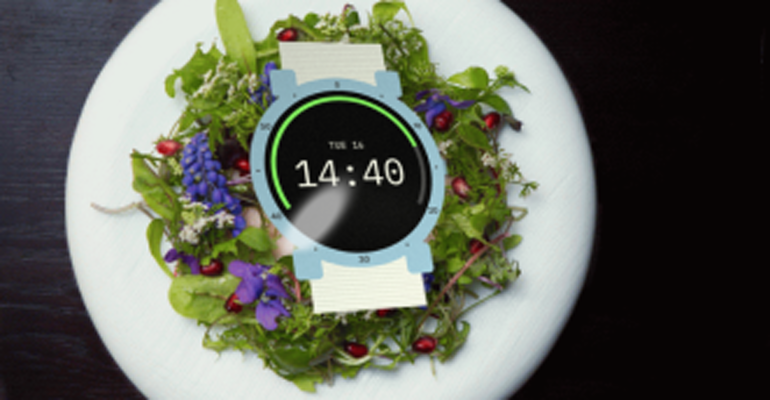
14:40
